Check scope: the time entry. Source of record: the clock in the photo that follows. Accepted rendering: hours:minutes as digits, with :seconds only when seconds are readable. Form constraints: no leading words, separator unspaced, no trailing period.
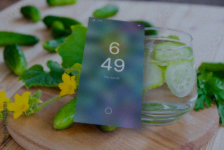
6:49
